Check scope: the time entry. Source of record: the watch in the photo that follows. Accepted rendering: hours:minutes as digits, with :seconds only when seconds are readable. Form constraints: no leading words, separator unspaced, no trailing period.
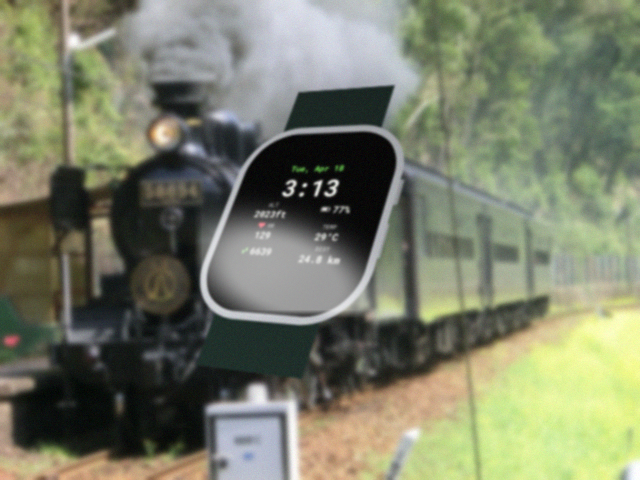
3:13
